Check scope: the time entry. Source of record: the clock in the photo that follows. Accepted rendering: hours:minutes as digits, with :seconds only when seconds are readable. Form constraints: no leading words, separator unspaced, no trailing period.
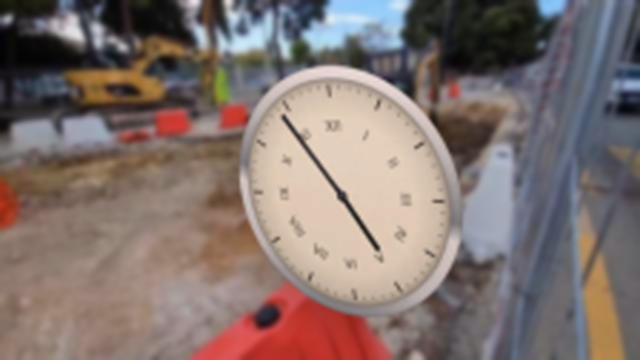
4:54
